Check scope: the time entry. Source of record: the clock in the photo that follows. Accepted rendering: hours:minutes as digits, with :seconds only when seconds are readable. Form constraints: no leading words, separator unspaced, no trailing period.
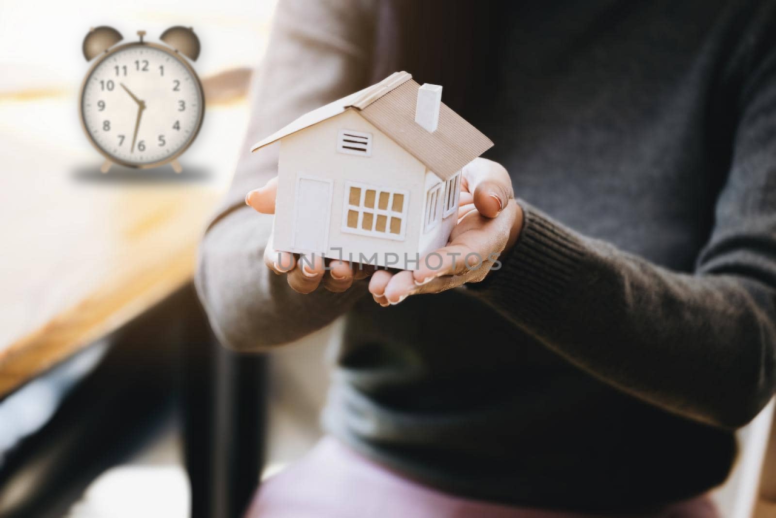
10:32
